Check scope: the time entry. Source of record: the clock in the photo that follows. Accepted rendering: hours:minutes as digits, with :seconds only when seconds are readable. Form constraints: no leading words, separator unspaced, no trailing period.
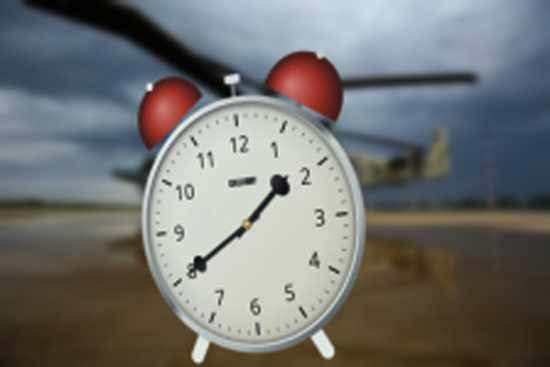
1:40
